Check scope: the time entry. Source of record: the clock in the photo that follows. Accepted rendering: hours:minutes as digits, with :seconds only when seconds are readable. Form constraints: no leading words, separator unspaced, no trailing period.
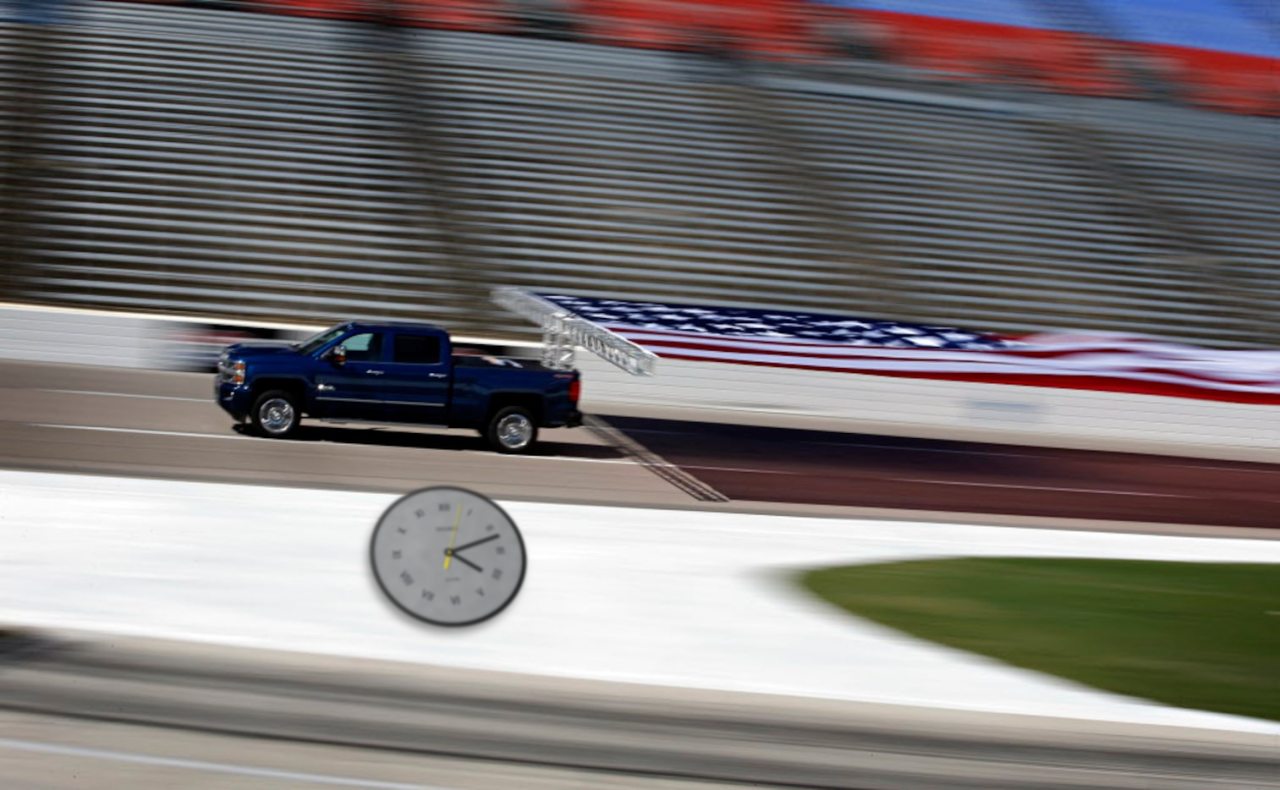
4:12:03
